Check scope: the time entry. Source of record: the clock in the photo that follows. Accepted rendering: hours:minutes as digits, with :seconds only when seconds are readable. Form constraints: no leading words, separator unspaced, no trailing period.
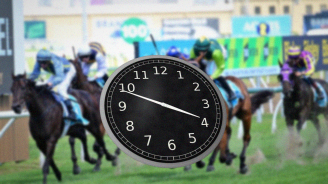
3:49
